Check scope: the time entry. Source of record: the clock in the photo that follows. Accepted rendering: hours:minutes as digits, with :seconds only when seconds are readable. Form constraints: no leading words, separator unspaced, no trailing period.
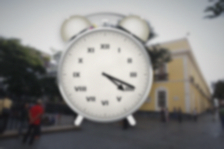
4:19
